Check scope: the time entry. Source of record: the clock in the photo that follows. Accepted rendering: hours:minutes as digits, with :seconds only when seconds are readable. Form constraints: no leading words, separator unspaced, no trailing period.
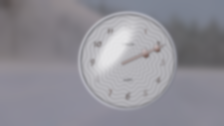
2:11
